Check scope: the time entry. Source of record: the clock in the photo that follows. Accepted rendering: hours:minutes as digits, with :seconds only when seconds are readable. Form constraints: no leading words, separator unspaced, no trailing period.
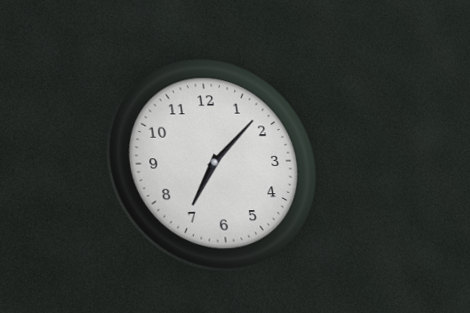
7:08
